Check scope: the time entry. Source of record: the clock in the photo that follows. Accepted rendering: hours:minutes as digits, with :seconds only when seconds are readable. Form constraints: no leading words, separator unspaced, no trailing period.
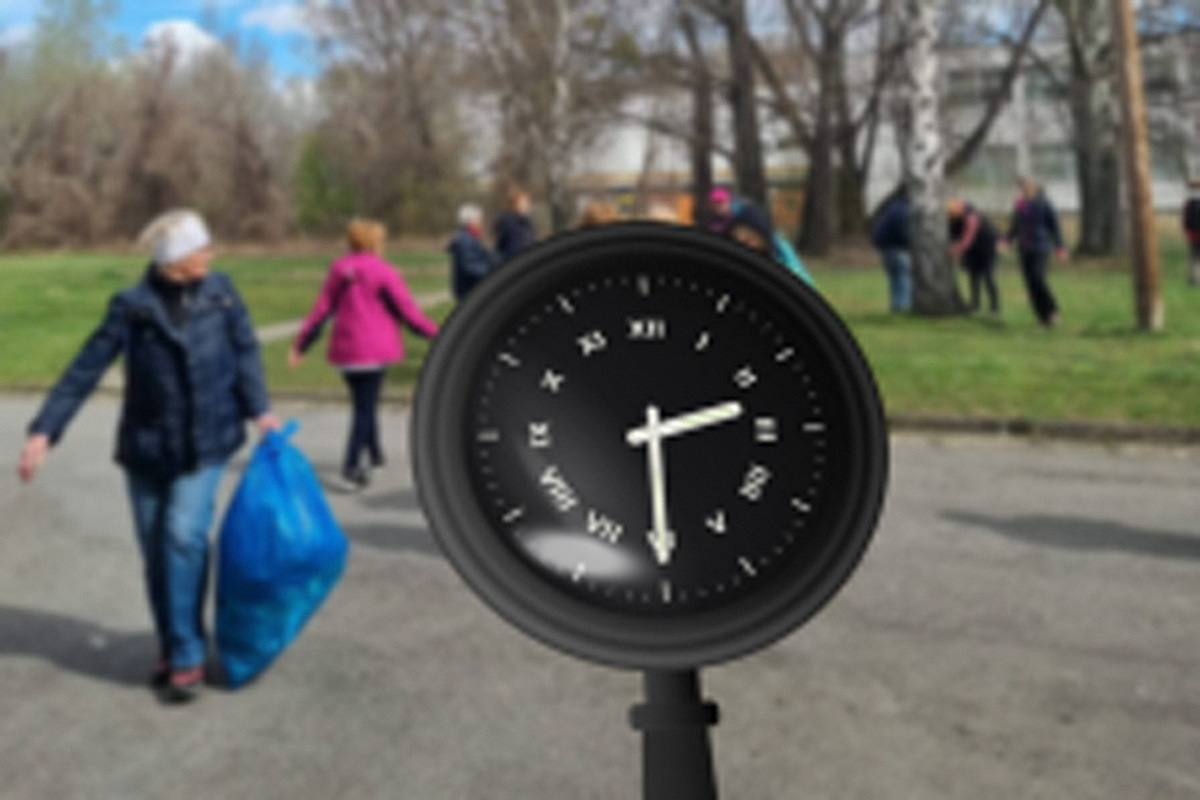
2:30
